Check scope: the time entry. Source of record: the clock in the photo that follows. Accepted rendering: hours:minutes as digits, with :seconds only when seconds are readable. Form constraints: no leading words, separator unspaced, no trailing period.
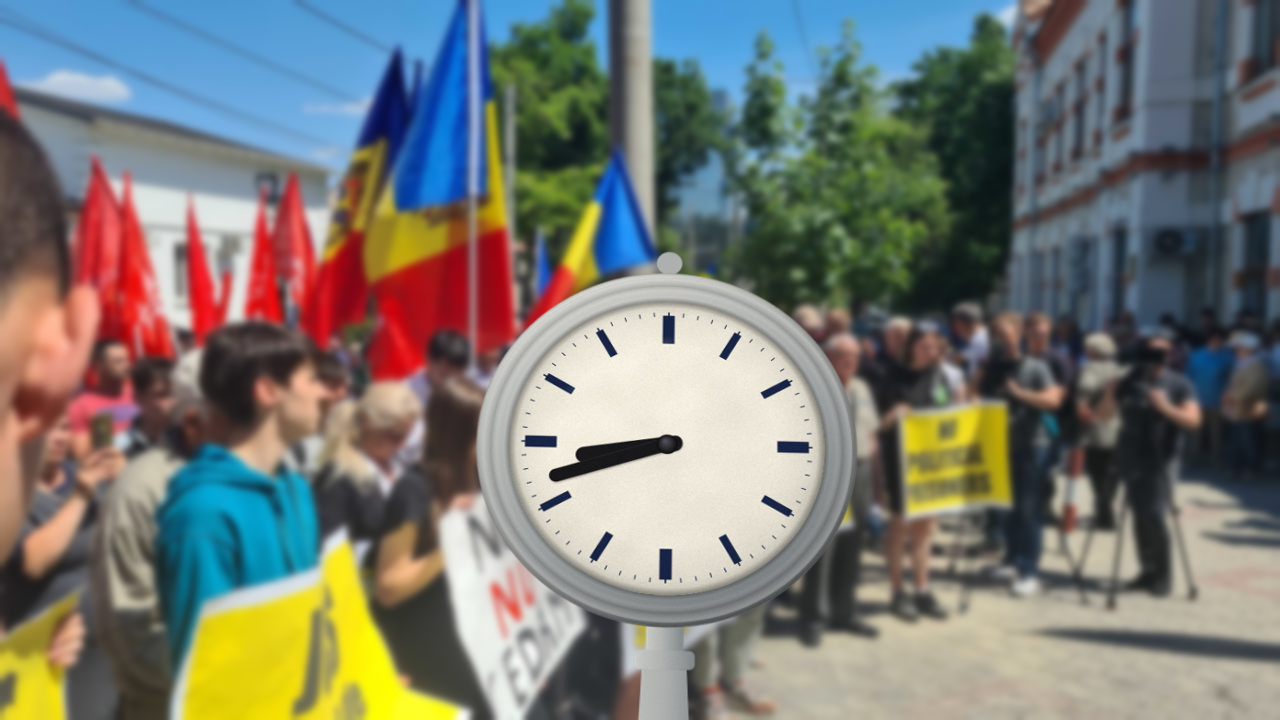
8:42
